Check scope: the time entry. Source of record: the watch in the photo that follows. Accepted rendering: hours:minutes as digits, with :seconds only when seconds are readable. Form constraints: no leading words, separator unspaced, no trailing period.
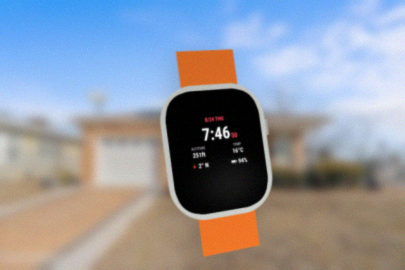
7:46
